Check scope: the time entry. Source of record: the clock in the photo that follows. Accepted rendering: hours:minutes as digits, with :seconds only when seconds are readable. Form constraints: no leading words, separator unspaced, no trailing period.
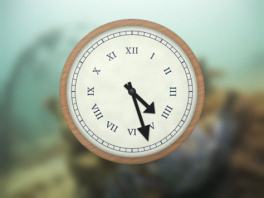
4:27
